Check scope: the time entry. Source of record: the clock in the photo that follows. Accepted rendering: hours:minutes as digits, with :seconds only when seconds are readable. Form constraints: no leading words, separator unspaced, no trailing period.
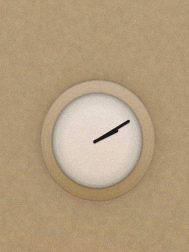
2:10
